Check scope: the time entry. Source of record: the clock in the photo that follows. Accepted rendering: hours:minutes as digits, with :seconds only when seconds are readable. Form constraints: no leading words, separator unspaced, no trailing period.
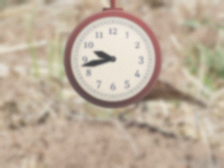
9:43
